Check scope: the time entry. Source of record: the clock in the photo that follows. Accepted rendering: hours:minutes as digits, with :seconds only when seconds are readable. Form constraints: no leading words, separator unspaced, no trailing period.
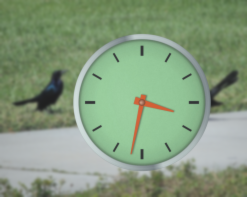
3:32
